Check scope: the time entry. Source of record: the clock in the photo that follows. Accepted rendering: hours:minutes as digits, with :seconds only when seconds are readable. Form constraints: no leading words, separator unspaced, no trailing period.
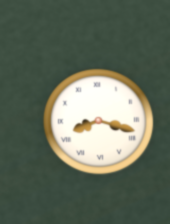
8:18
